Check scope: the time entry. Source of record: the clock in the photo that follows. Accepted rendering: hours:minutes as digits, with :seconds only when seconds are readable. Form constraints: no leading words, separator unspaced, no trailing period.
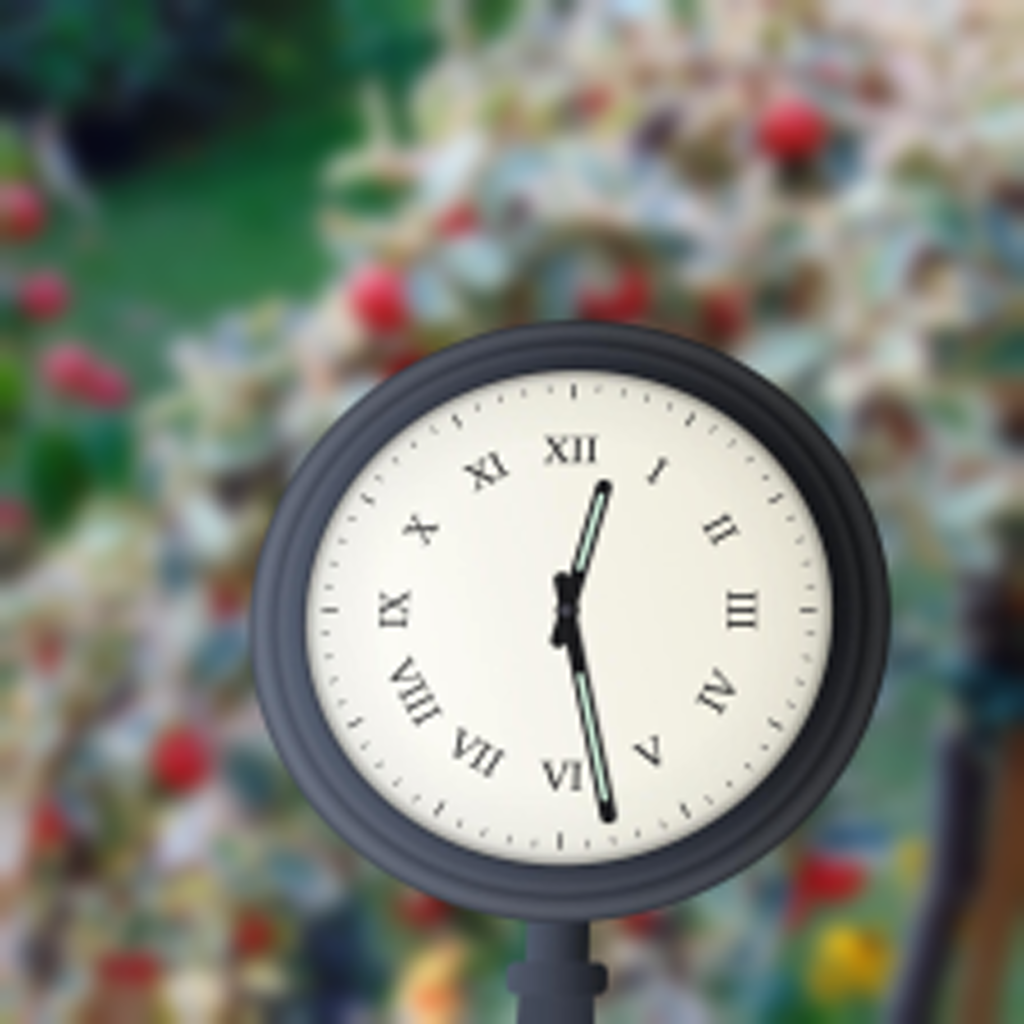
12:28
